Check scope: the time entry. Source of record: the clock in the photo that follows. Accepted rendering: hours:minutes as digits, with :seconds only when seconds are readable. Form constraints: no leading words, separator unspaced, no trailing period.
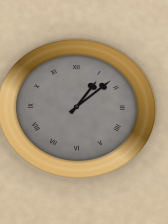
1:08
